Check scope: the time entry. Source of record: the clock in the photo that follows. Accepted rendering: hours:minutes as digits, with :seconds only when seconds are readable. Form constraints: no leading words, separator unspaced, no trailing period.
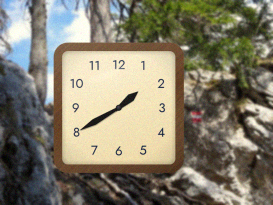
1:40
